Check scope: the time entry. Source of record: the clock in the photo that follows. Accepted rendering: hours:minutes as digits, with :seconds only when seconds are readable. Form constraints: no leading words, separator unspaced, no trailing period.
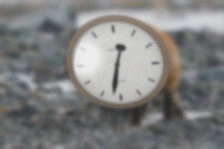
12:32
